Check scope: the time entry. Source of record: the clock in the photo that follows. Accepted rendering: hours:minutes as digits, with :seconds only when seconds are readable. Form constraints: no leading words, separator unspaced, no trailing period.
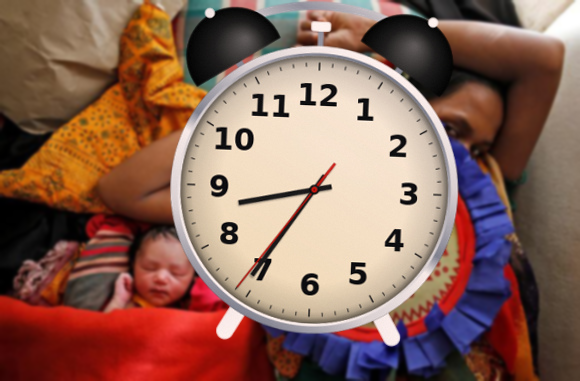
8:35:36
